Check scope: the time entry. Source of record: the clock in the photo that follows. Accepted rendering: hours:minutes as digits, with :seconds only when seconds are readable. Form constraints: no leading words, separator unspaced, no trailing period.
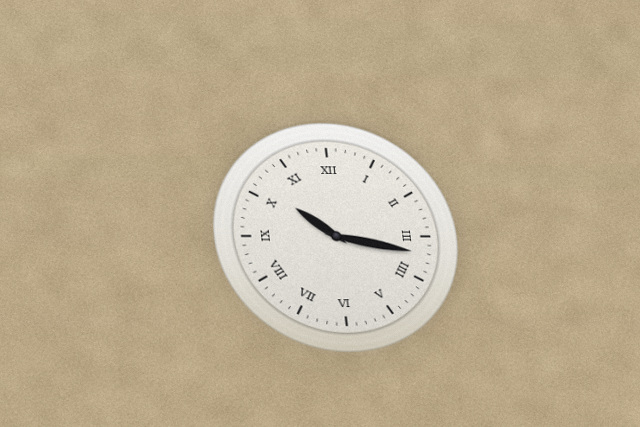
10:17
